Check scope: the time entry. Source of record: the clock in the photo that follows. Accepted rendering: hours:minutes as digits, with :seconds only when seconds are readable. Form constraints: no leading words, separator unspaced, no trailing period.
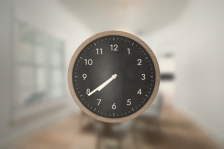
7:39
